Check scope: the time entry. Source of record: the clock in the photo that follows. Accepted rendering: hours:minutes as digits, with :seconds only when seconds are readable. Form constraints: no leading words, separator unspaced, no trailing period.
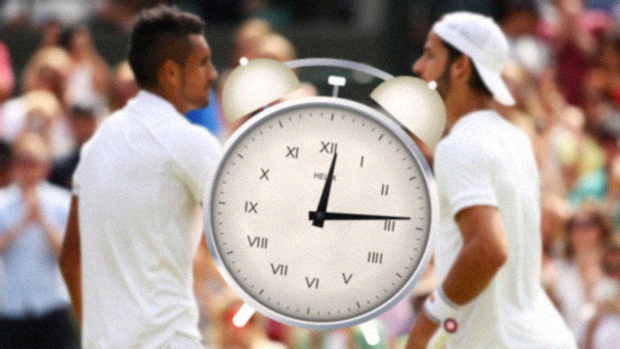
12:14
